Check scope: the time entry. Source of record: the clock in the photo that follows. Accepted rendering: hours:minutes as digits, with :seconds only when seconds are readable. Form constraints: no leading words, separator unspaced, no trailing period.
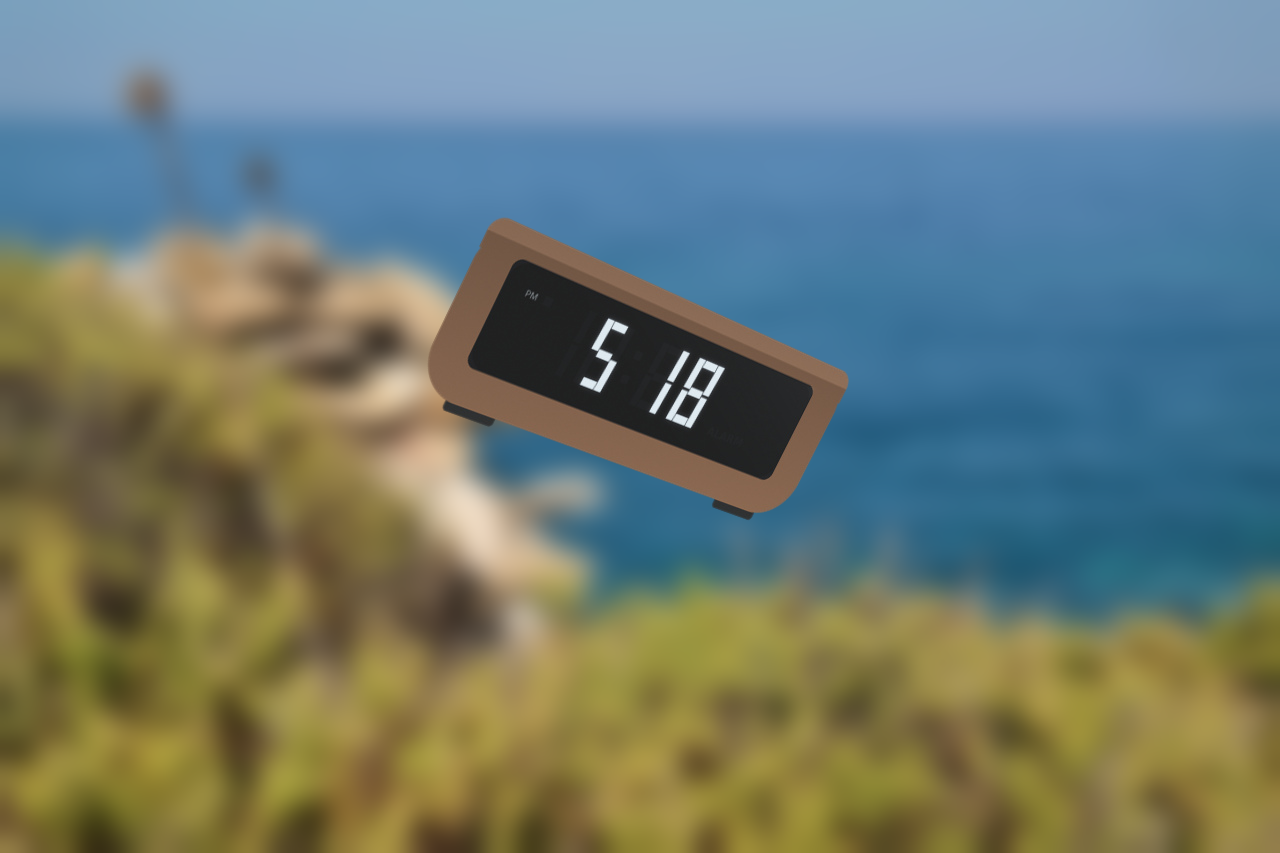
5:18
